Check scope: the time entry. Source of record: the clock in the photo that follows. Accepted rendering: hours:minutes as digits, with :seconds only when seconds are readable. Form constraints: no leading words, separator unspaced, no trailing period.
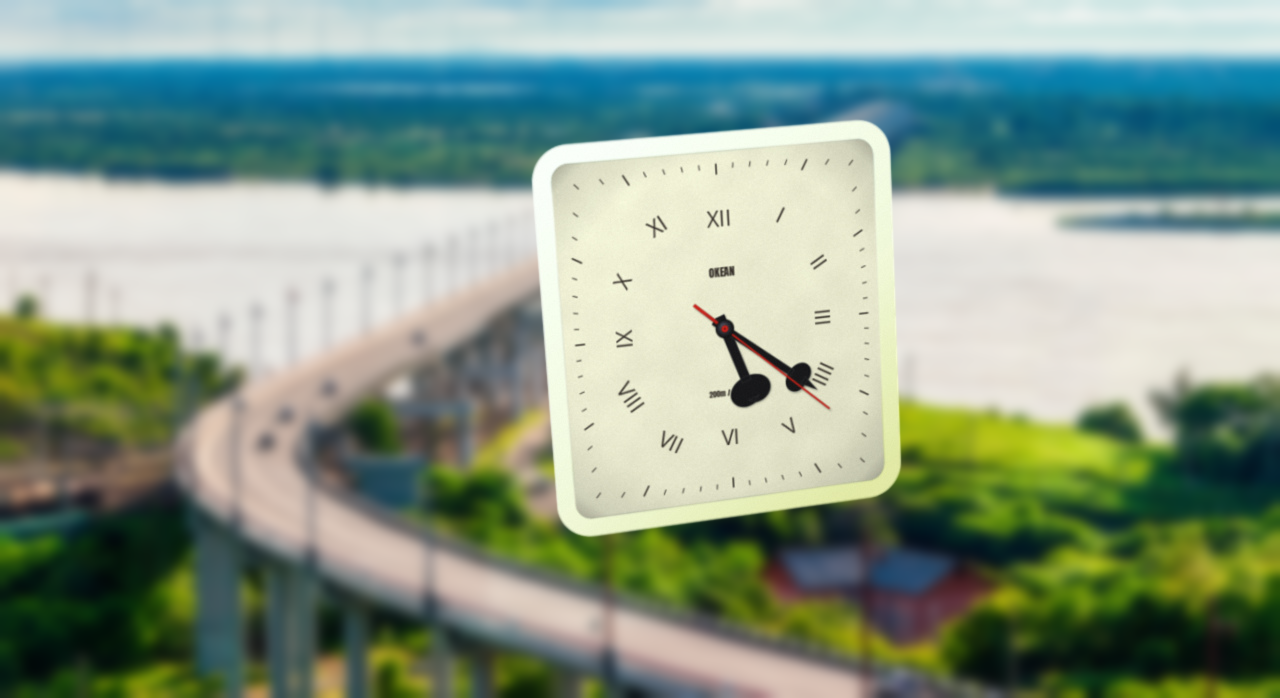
5:21:22
